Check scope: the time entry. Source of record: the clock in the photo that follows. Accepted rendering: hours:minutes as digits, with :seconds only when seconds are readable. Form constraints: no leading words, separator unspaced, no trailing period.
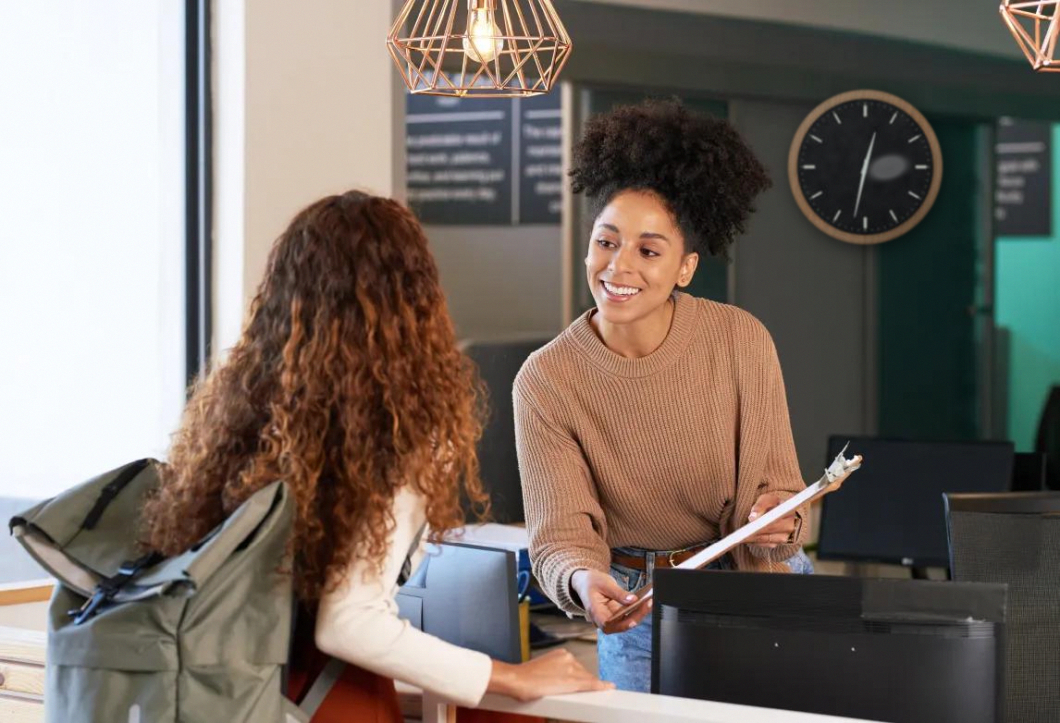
12:32
